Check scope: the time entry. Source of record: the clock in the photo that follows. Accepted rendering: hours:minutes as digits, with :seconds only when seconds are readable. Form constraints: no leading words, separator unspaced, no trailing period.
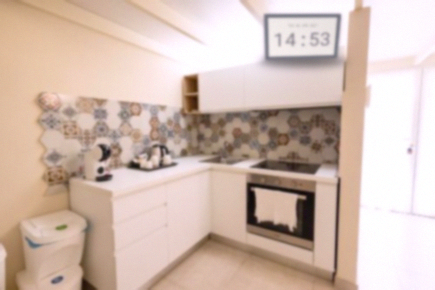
14:53
